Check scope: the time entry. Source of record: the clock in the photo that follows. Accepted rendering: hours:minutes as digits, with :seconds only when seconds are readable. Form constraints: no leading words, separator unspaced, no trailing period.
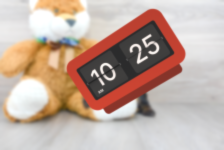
10:25
